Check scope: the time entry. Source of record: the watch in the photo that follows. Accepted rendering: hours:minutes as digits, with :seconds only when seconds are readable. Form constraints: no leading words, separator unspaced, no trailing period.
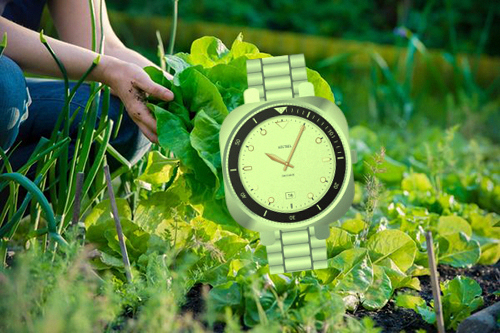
10:05
